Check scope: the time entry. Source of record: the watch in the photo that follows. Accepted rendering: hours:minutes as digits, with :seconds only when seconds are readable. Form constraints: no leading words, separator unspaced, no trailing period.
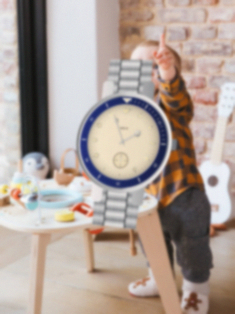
1:56
